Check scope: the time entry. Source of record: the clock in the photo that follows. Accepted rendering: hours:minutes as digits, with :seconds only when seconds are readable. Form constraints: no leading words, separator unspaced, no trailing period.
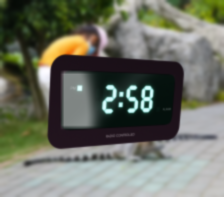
2:58
